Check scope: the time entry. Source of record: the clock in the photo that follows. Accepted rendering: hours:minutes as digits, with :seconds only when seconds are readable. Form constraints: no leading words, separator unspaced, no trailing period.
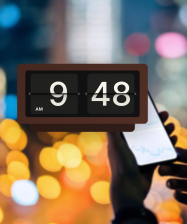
9:48
